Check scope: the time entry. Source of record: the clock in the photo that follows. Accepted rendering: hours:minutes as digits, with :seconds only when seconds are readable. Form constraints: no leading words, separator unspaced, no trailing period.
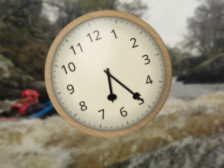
6:25
